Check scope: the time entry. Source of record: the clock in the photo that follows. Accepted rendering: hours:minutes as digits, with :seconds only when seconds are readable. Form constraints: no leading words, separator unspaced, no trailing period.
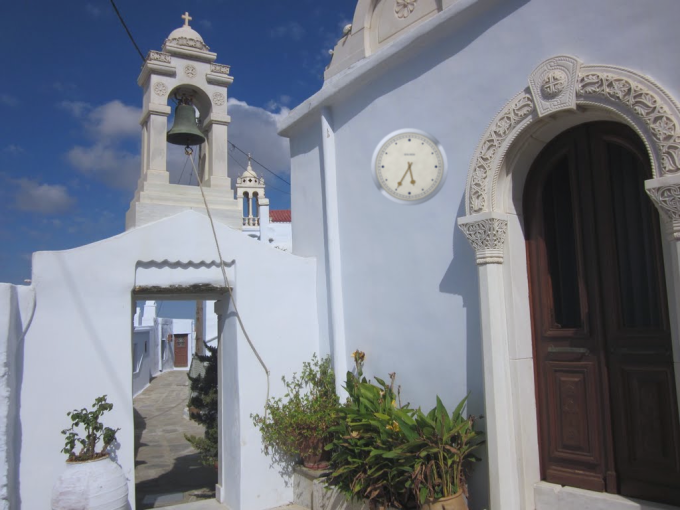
5:35
